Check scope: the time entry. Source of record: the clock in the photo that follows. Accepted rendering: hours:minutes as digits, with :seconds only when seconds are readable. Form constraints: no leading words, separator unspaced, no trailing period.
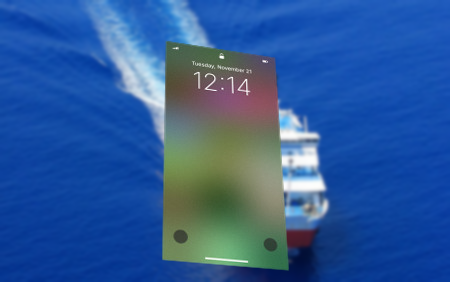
12:14
